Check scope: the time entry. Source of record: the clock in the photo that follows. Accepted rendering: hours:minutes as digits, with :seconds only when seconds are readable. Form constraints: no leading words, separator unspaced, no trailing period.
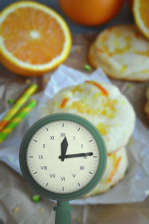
12:14
